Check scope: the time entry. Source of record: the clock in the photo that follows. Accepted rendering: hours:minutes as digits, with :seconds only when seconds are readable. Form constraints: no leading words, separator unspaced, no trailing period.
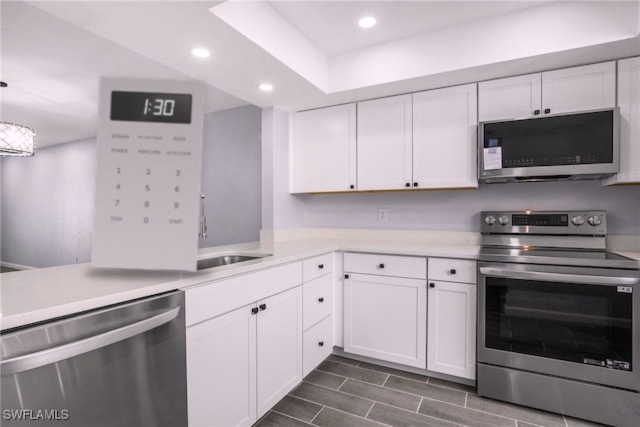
1:30
